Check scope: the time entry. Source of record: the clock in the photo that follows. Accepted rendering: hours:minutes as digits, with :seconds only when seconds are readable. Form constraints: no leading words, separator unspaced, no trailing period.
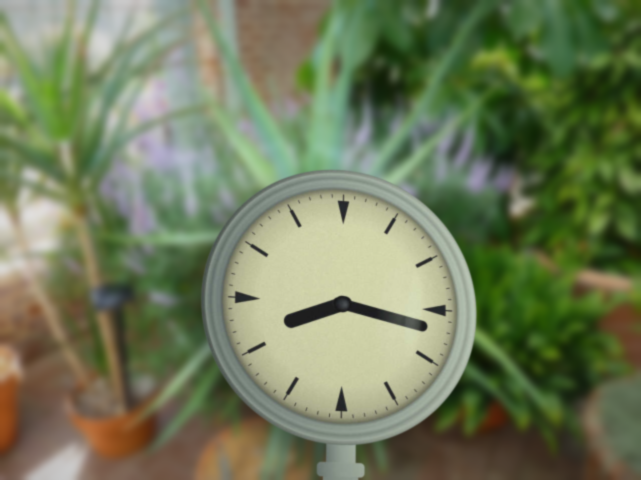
8:17
